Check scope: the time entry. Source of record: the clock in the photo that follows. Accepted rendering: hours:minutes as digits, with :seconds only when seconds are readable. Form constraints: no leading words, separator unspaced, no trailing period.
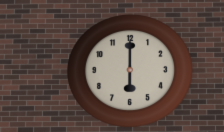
6:00
